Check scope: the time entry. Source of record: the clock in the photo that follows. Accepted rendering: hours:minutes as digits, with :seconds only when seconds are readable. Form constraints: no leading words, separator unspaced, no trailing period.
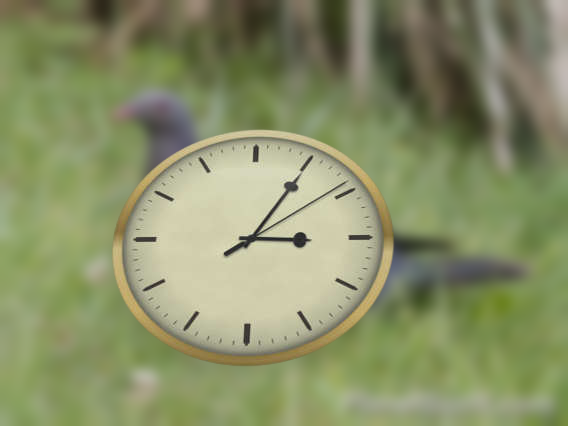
3:05:09
